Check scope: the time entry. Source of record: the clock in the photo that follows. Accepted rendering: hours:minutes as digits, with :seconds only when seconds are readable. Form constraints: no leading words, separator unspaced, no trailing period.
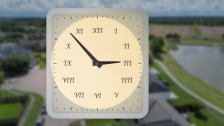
2:53
